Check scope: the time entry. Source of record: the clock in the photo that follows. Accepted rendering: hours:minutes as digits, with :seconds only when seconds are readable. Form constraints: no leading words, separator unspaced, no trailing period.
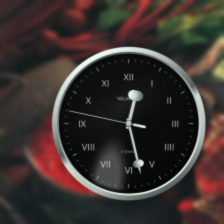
12:27:47
